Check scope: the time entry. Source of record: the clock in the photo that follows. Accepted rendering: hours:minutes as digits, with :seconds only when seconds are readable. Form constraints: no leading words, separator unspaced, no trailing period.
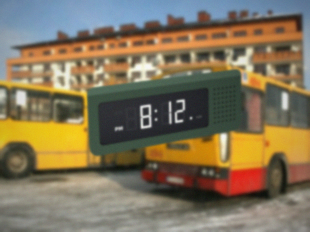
8:12
